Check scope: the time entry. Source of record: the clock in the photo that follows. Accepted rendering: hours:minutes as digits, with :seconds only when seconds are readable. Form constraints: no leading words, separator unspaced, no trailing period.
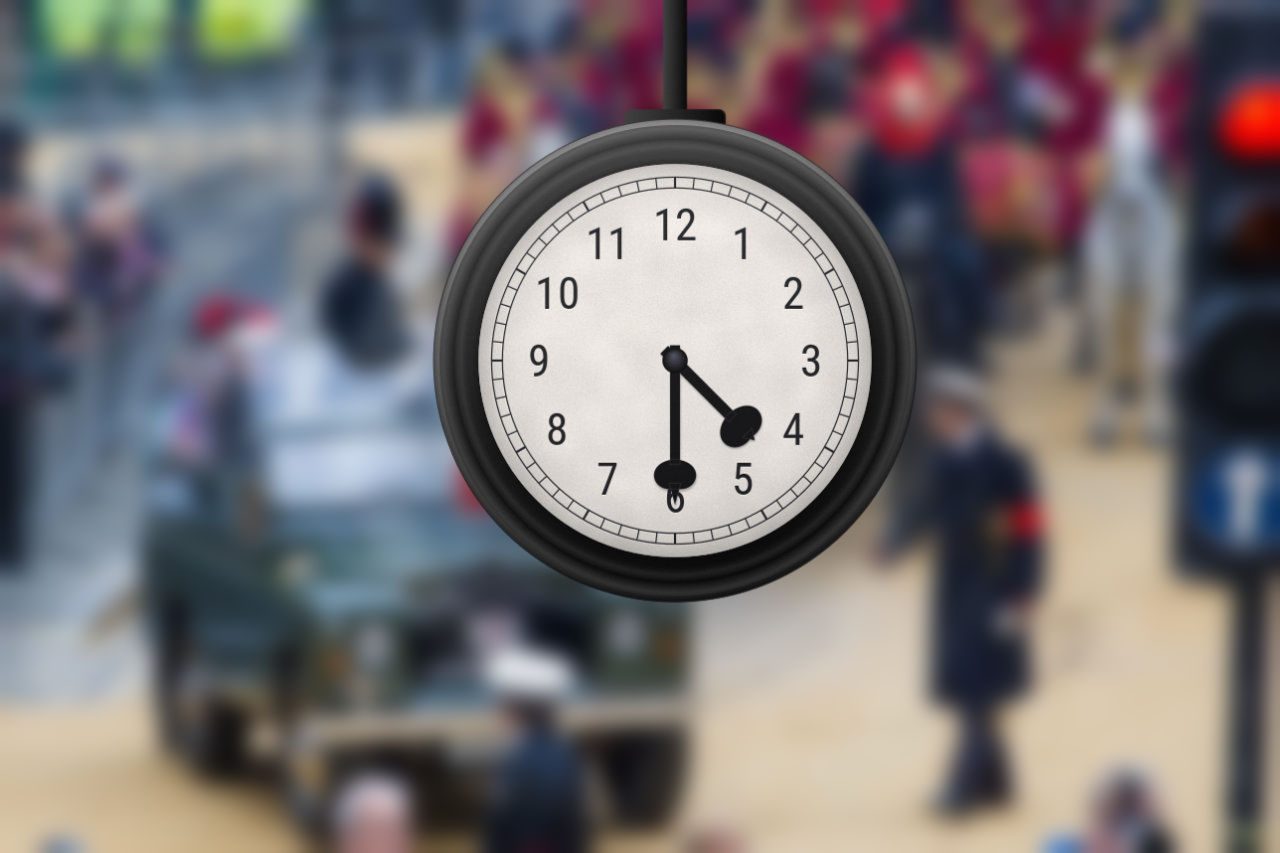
4:30
